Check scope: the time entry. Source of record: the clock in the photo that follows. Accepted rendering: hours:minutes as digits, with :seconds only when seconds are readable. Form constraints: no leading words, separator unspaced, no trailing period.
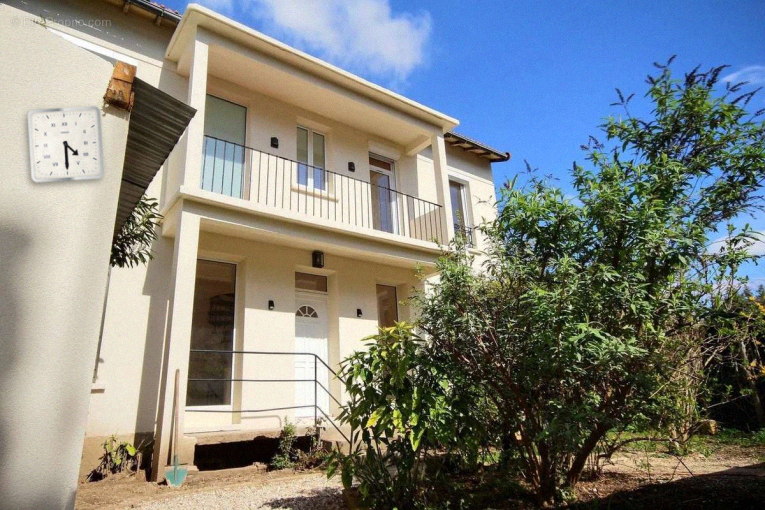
4:30
